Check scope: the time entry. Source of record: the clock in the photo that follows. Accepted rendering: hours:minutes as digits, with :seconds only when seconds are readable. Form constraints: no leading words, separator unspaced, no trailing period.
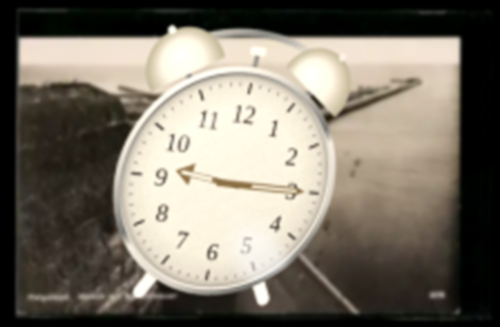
9:15
